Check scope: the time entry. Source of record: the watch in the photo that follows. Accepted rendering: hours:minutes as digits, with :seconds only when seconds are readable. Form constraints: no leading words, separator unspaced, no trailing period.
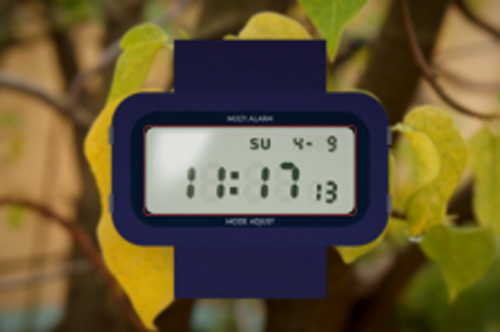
11:17:13
